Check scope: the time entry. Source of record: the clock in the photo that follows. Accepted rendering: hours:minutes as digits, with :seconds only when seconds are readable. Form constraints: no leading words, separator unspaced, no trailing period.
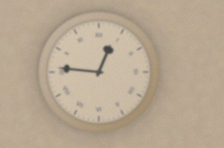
12:46
